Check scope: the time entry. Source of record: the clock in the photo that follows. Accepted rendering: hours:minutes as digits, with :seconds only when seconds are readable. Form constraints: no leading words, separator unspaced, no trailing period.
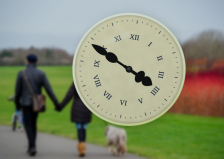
3:49
